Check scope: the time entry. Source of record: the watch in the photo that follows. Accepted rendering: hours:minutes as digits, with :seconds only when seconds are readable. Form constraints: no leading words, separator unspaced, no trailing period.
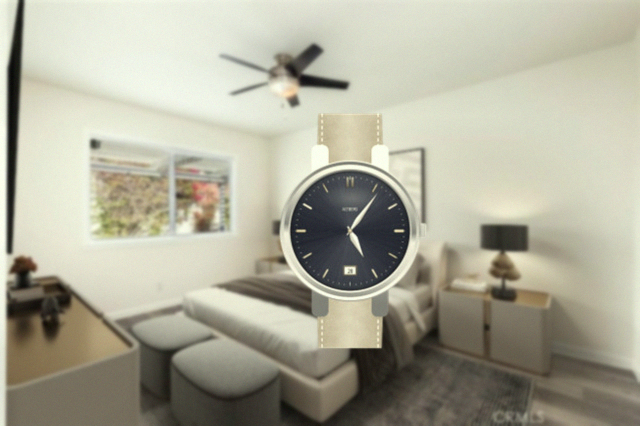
5:06
